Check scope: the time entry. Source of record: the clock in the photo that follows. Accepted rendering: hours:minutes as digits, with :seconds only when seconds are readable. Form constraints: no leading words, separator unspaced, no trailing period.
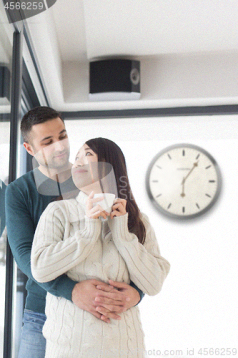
6:06
